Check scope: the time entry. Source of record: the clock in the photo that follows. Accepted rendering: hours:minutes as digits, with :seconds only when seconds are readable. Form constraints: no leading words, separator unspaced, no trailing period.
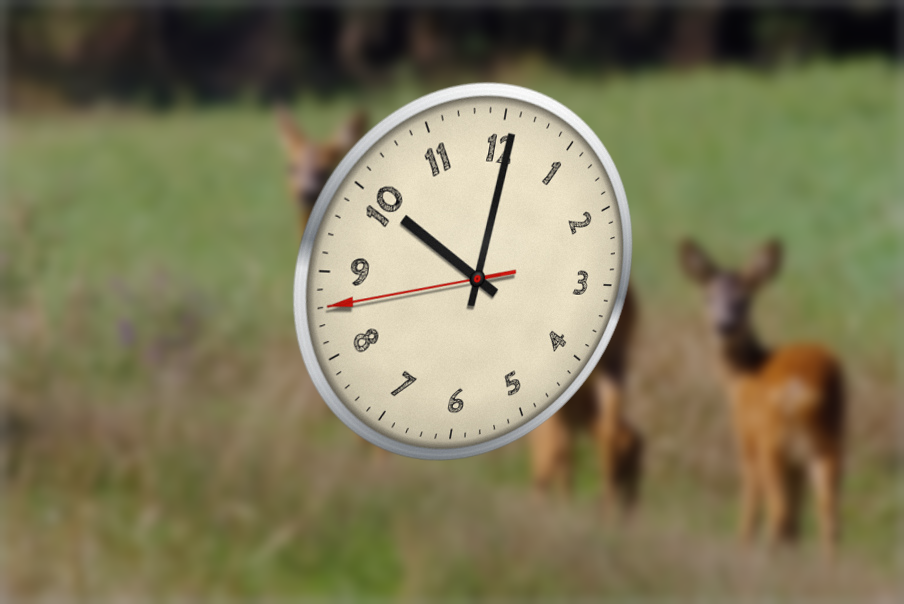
10:00:43
